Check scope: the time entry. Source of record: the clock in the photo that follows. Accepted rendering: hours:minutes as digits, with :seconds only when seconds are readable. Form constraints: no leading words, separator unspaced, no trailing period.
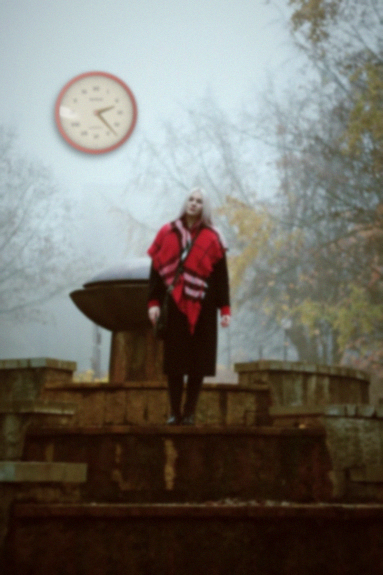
2:23
